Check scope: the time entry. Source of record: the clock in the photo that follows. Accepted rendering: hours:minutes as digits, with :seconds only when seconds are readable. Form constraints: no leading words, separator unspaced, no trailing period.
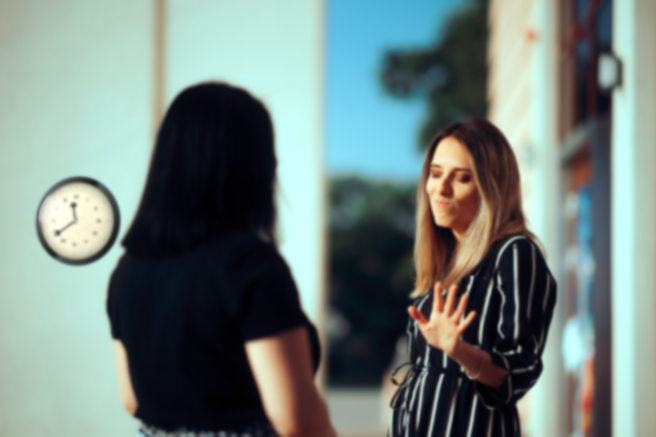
11:39
